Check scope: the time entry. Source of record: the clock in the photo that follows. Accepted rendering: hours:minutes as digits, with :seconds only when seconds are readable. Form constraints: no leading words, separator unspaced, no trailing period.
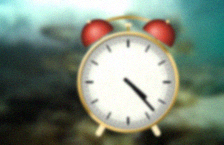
4:23
